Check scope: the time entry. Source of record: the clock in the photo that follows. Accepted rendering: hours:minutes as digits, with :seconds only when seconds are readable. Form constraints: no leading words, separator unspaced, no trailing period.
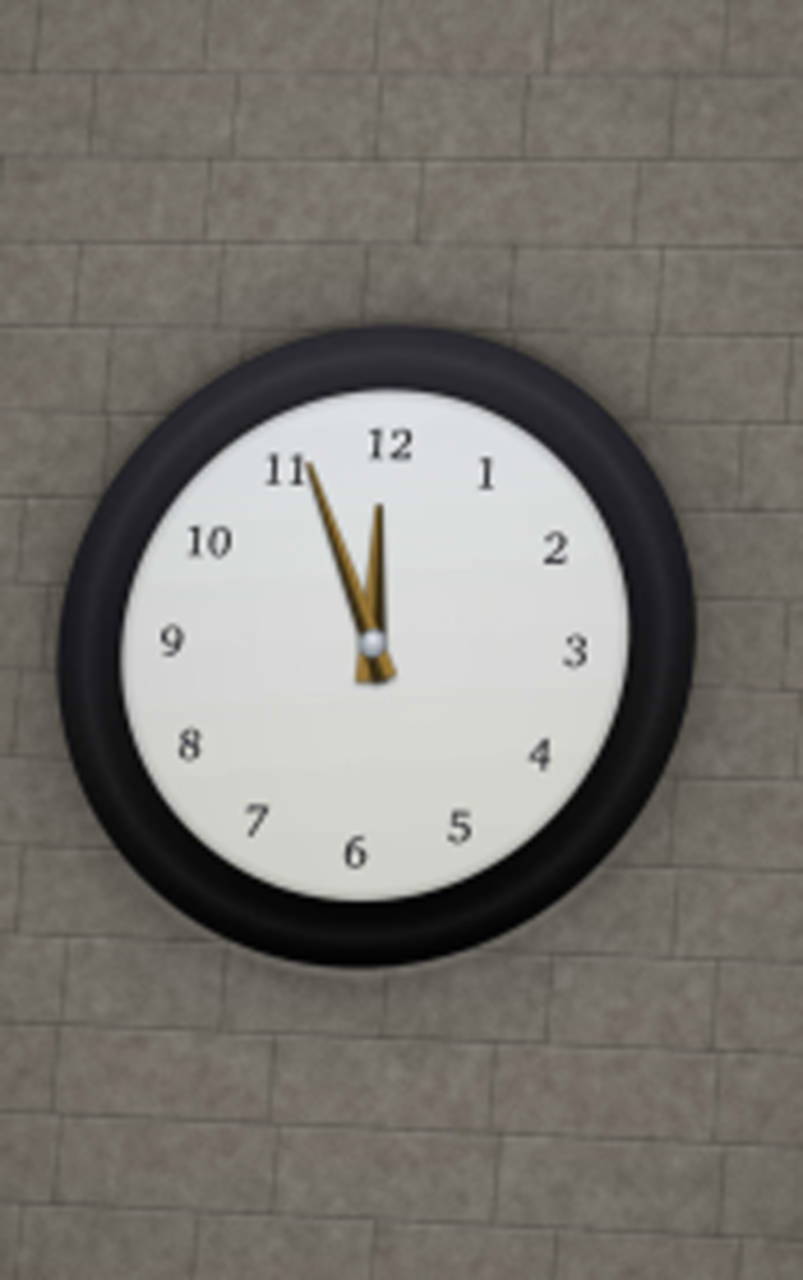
11:56
